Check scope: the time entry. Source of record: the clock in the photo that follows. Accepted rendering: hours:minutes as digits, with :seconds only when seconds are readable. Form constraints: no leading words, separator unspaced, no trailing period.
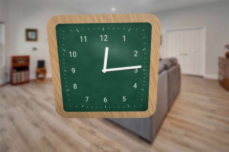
12:14
